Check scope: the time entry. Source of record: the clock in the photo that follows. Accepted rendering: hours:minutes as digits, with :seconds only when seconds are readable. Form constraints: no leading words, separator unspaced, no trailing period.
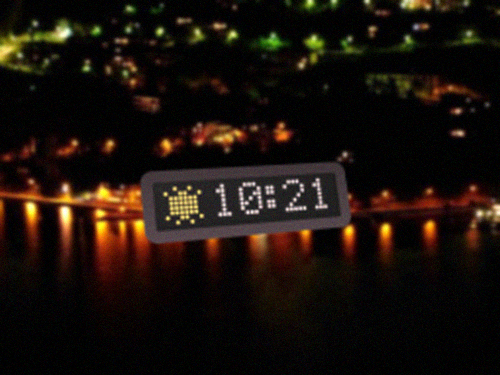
10:21
